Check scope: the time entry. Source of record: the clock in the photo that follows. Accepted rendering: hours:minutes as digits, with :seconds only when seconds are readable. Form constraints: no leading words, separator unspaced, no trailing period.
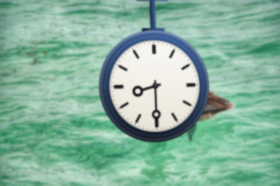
8:30
